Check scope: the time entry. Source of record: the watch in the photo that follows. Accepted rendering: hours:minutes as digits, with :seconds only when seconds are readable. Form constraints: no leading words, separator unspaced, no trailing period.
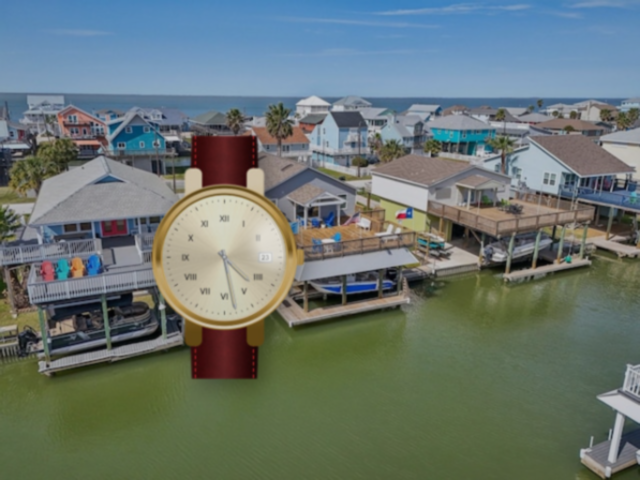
4:28
